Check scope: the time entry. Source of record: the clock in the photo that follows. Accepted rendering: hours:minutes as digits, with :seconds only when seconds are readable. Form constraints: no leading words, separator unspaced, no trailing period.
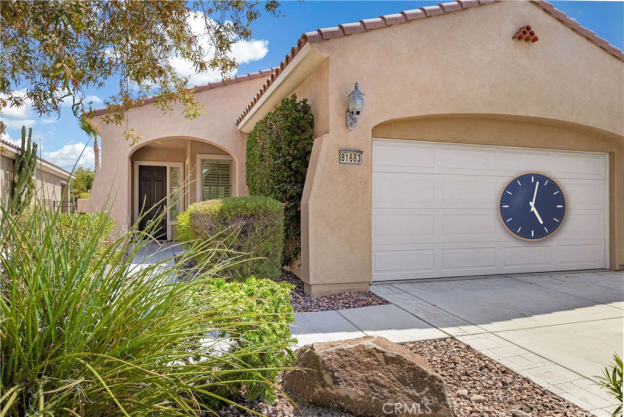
5:02
